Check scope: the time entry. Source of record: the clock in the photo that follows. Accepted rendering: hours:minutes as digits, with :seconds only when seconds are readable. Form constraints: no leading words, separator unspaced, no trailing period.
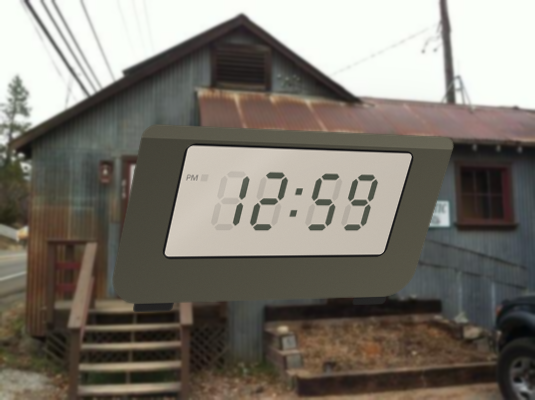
12:59
